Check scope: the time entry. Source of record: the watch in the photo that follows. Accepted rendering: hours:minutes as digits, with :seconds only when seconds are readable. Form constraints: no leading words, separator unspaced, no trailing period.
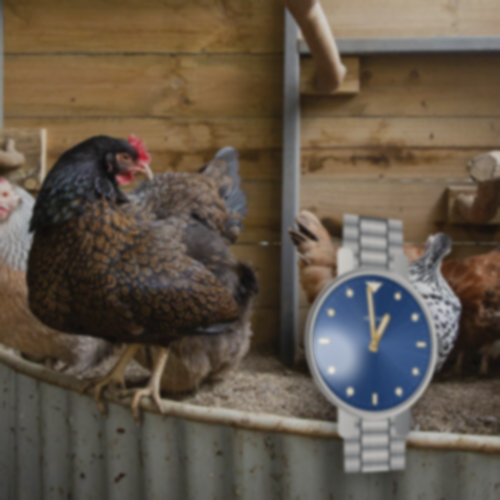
12:59
